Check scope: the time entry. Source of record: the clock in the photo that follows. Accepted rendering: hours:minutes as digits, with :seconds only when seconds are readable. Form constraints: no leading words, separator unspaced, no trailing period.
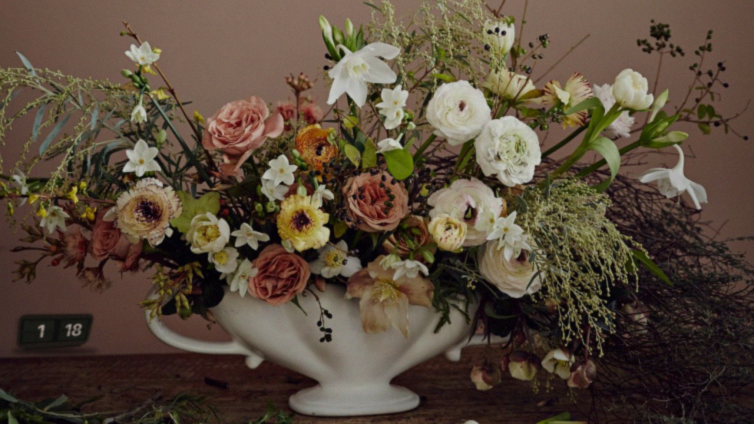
1:18
